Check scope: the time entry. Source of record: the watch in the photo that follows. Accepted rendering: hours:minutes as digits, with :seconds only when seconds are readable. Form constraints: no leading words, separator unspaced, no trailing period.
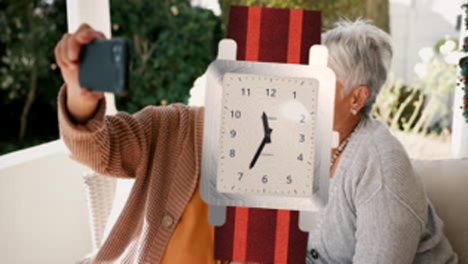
11:34
